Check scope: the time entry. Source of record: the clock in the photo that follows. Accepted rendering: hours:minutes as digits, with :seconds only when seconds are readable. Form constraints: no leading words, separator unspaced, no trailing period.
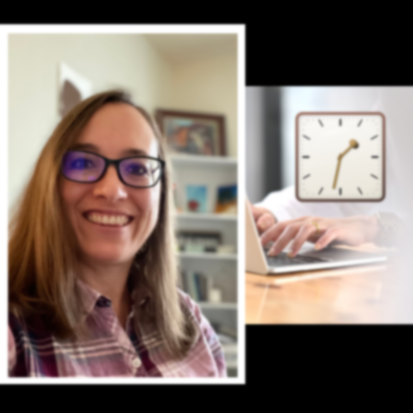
1:32
